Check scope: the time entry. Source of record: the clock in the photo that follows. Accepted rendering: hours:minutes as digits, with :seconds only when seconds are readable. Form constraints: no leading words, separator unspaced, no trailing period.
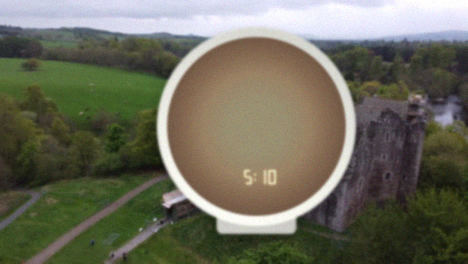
5:10
